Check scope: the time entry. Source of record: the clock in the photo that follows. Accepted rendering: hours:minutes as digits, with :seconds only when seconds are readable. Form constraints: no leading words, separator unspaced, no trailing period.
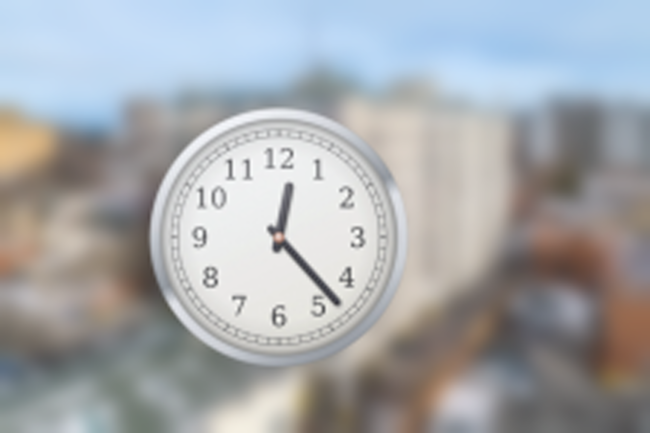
12:23
